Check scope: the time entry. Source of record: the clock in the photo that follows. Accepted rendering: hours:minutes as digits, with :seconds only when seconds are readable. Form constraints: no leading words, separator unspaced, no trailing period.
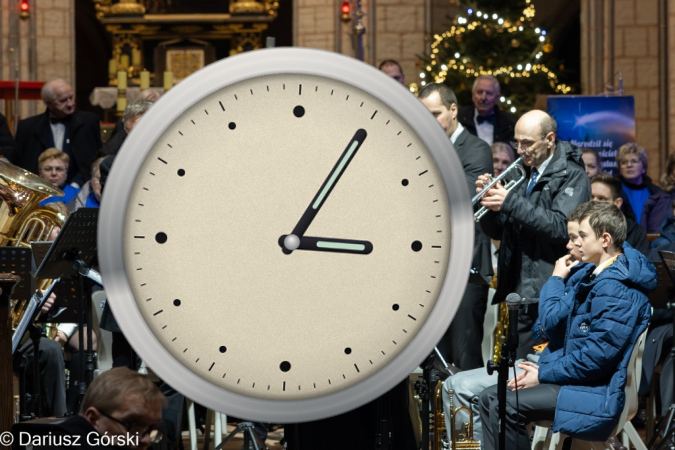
3:05
